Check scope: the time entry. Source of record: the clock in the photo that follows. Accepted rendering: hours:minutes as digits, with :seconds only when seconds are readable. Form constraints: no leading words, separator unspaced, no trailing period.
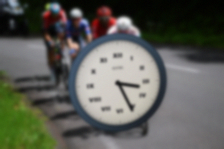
3:26
